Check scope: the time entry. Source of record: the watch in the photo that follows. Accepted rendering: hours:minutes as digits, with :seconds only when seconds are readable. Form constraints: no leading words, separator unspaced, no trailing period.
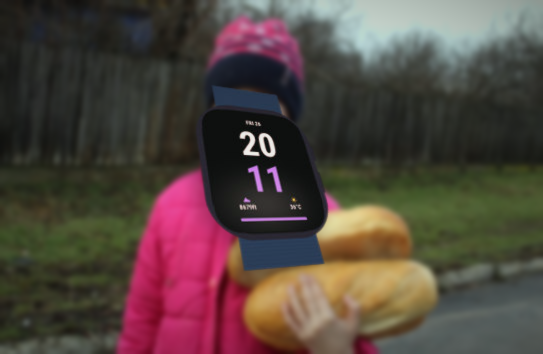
20:11
